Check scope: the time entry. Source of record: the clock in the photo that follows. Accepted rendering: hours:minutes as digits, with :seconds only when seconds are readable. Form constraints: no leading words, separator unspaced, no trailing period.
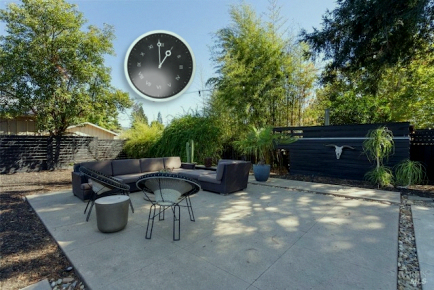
12:59
